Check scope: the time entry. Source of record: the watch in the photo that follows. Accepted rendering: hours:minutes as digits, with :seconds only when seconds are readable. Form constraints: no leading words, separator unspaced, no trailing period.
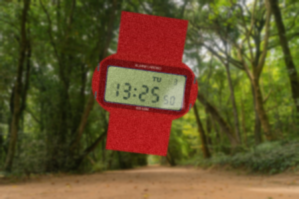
13:25:50
